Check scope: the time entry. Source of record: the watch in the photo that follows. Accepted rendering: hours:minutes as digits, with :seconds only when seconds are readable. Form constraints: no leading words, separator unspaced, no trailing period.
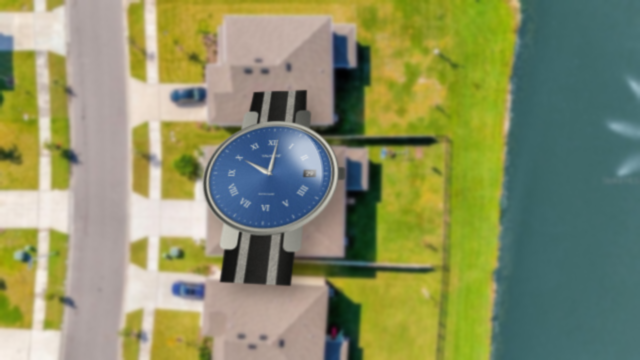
10:01
